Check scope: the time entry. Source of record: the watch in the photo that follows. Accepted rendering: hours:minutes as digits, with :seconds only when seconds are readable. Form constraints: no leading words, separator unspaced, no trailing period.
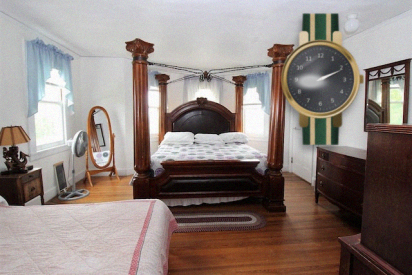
2:11
